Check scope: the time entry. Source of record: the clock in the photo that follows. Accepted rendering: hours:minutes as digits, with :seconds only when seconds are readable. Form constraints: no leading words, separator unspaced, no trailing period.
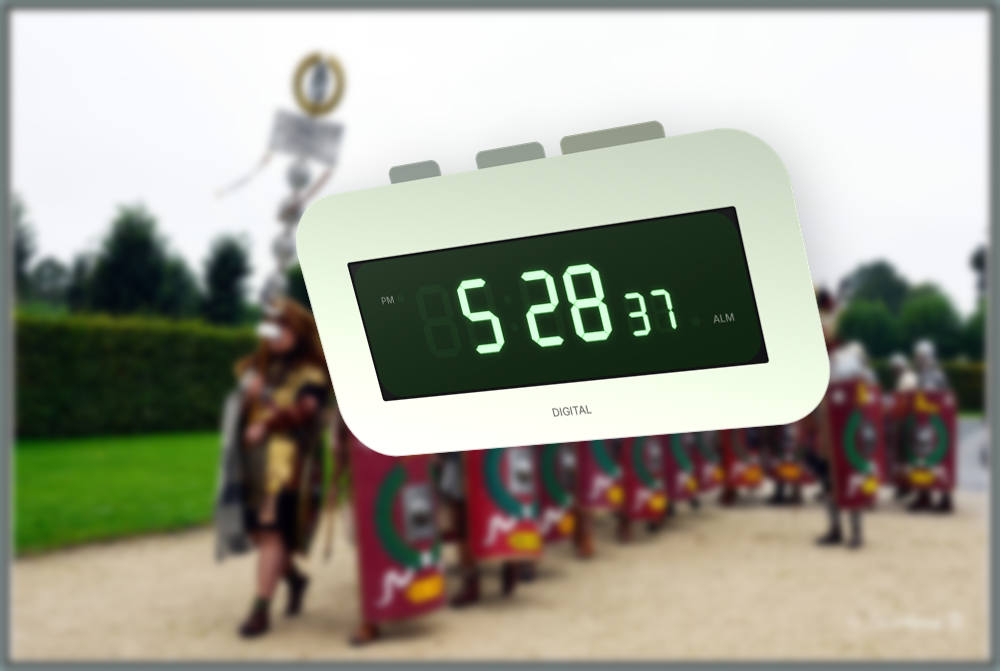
5:28:37
